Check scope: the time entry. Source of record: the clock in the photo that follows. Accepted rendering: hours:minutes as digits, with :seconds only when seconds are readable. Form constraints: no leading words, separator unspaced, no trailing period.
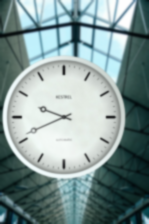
9:41
